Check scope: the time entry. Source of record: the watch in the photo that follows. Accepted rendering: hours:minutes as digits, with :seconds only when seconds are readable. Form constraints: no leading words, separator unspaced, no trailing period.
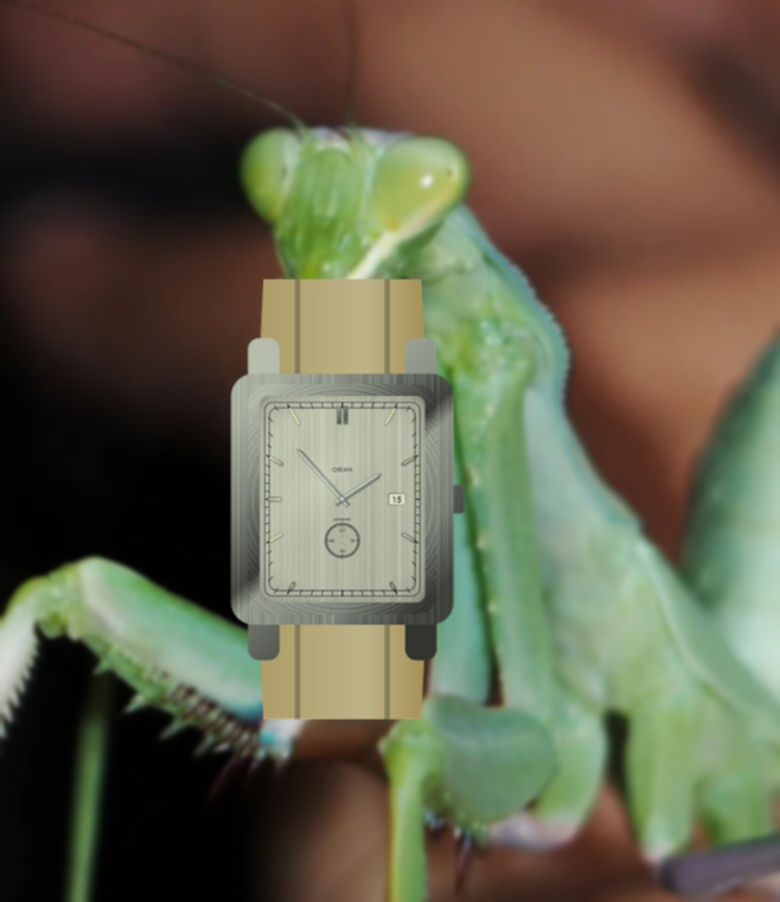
1:53
